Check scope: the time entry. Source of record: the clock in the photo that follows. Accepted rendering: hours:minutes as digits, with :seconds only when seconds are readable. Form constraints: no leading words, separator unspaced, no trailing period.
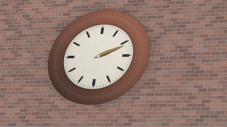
2:11
